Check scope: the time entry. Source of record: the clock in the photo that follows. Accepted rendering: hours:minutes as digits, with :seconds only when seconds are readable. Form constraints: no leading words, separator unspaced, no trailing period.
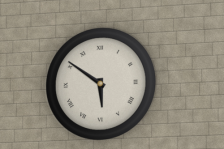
5:51
